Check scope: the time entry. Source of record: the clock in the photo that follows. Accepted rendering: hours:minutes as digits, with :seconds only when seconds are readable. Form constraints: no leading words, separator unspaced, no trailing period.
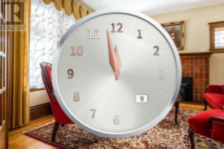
11:58
